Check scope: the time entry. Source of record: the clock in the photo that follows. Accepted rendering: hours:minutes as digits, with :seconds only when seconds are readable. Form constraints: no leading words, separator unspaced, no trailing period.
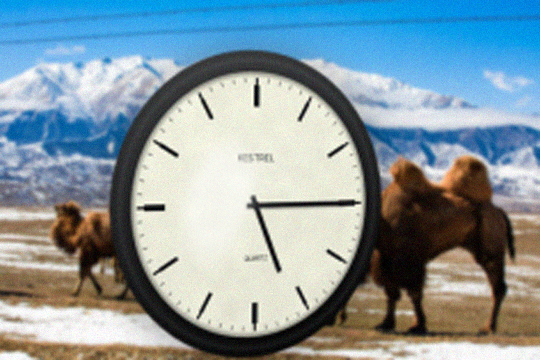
5:15
